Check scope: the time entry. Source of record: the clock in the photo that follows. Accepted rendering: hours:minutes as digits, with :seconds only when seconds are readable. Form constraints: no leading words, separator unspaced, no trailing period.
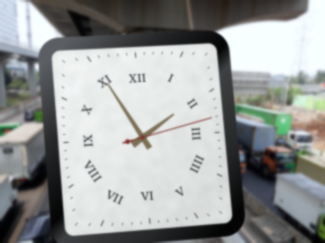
1:55:13
